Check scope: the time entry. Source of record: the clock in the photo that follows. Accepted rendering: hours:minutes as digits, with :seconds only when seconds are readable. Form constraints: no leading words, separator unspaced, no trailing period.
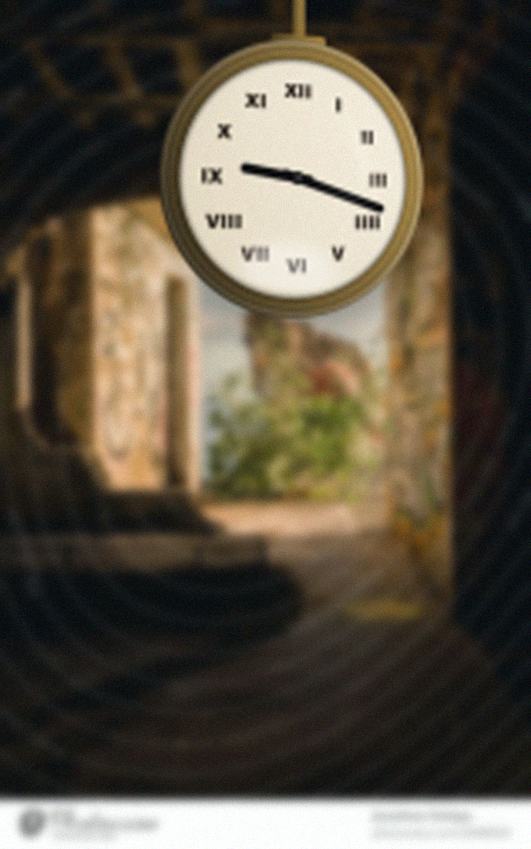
9:18
